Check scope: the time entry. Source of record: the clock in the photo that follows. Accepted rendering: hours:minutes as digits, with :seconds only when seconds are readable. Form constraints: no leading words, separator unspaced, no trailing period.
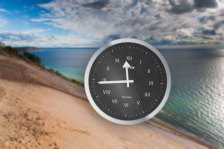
11:44
